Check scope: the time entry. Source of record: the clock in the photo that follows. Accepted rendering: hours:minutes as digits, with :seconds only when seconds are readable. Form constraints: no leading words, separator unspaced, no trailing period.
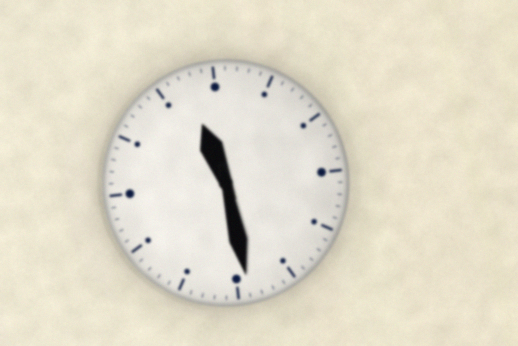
11:29
